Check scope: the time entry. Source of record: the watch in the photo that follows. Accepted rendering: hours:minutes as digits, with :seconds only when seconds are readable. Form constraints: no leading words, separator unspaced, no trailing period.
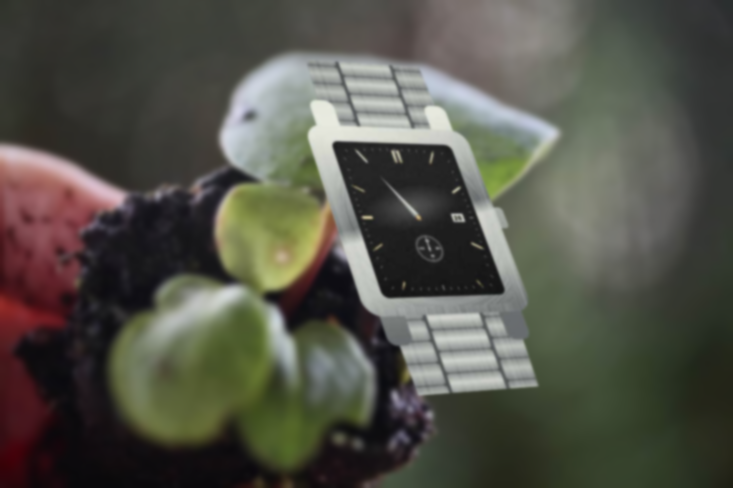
10:55
